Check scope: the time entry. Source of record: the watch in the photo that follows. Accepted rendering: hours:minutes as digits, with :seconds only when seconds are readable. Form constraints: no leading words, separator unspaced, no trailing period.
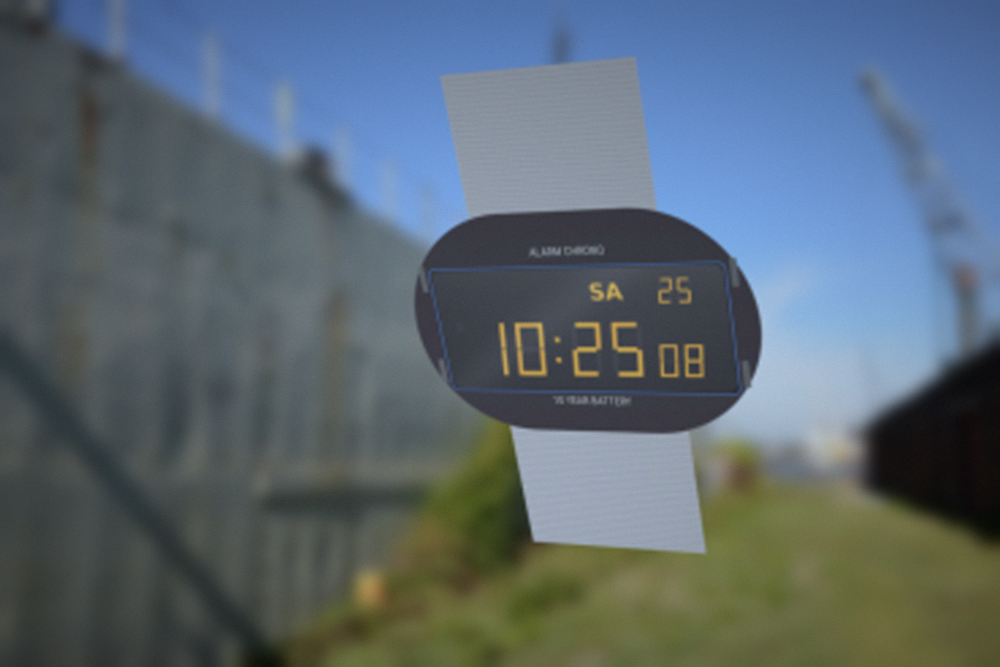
10:25:08
